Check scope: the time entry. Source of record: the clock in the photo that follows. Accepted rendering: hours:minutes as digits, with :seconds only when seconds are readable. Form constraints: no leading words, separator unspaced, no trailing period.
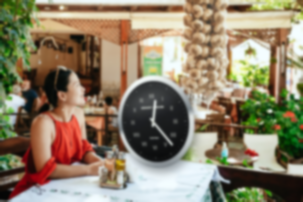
12:23
